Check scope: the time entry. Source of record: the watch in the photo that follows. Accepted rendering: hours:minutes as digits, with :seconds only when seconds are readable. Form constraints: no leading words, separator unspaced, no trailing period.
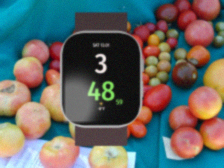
3:48
